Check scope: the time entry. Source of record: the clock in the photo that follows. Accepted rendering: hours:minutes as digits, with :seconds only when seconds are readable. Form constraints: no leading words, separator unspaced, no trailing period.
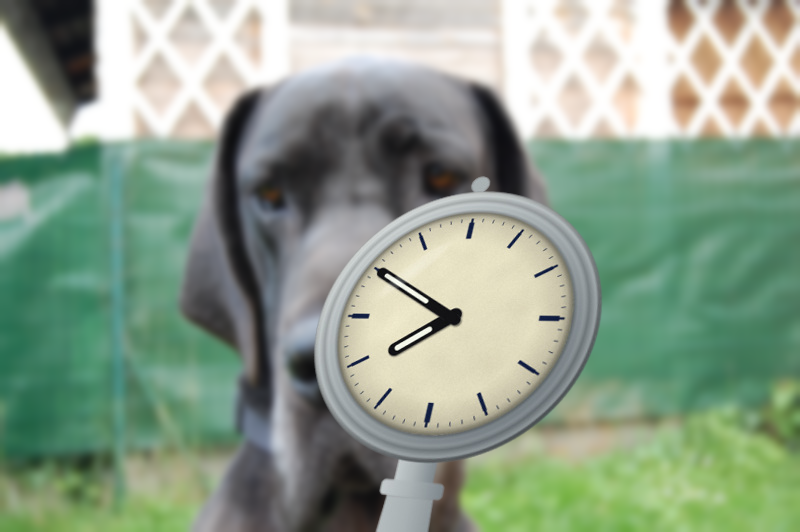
7:50
